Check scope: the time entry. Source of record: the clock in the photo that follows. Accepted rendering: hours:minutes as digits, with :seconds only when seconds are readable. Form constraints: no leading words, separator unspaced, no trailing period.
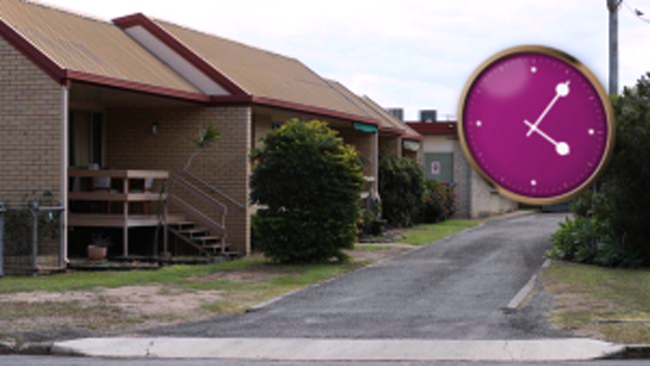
4:06
